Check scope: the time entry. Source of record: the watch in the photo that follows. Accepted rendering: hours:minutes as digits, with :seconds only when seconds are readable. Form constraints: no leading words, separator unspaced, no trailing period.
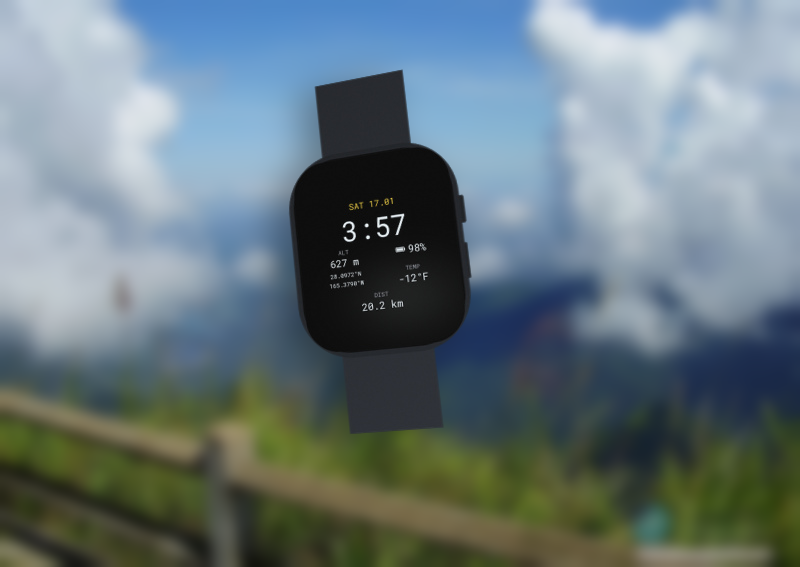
3:57
